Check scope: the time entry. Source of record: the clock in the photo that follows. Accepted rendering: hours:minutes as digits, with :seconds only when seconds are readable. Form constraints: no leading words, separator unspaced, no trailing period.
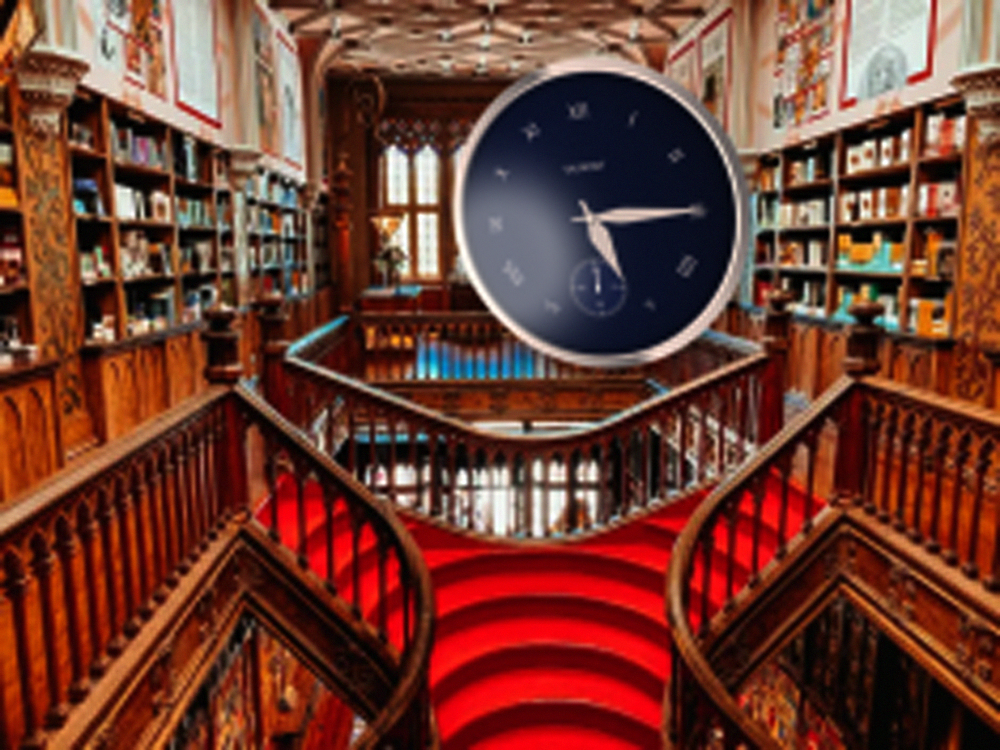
5:15
